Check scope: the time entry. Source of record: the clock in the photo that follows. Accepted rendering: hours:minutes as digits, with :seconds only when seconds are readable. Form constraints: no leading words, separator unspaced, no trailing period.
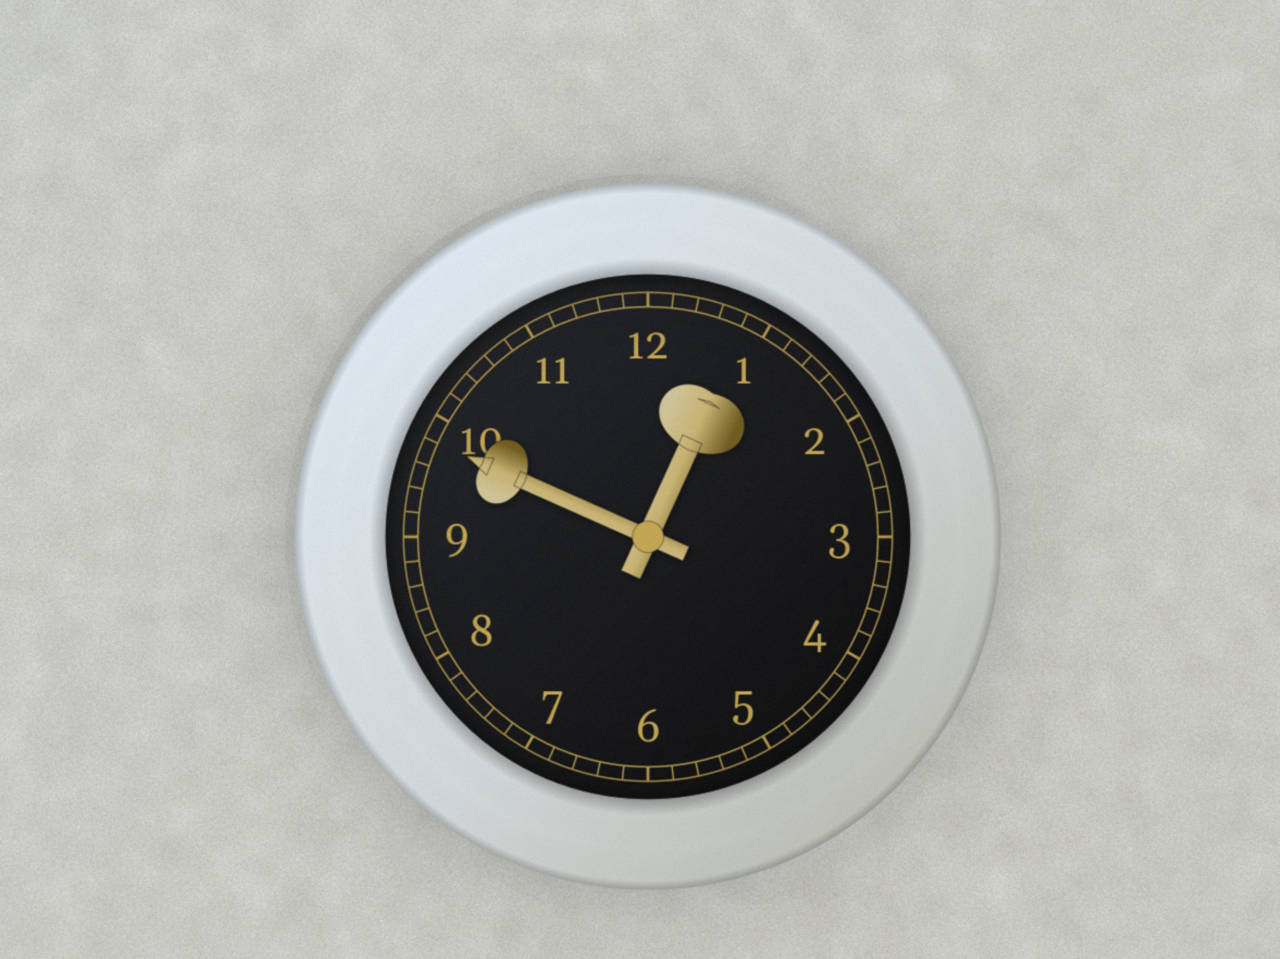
12:49
